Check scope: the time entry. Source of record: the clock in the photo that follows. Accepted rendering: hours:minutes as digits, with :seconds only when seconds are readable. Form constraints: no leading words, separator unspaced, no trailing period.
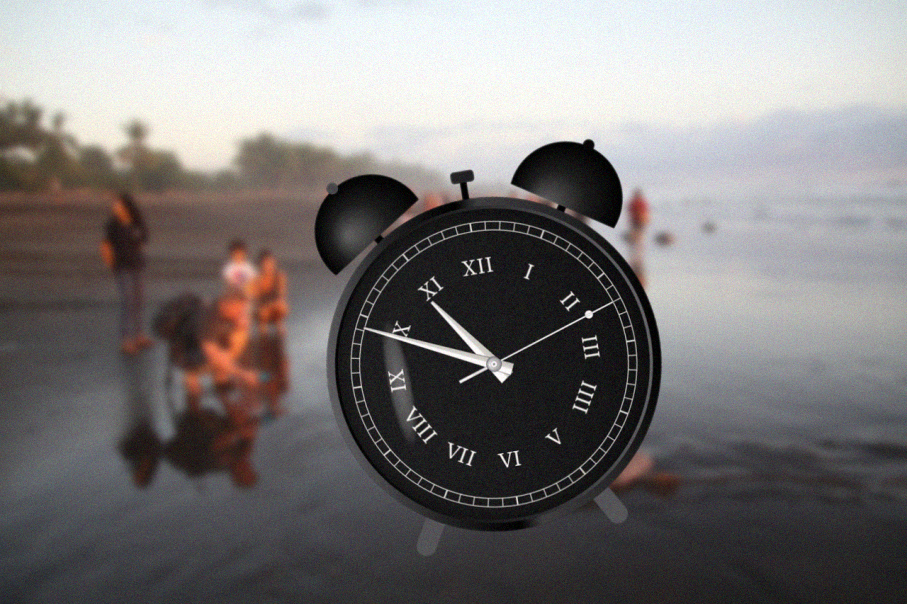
10:49:12
